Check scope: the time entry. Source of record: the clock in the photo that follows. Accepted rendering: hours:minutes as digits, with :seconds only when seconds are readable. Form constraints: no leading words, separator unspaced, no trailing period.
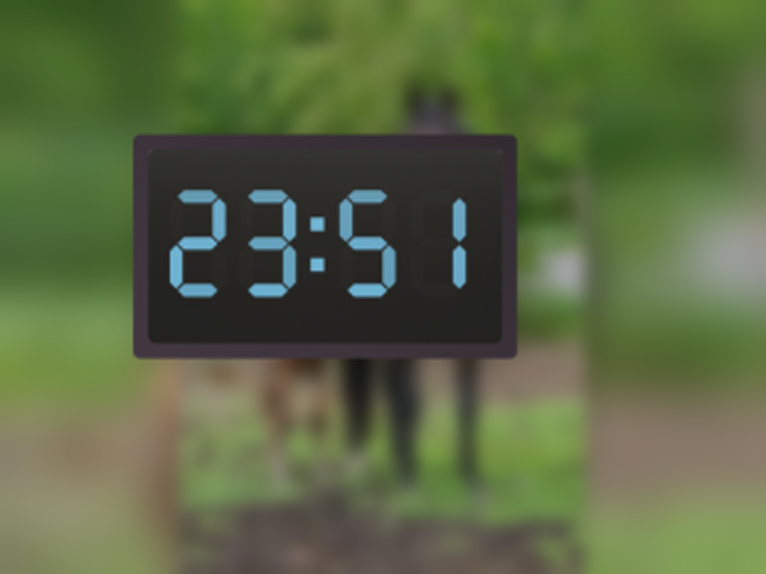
23:51
